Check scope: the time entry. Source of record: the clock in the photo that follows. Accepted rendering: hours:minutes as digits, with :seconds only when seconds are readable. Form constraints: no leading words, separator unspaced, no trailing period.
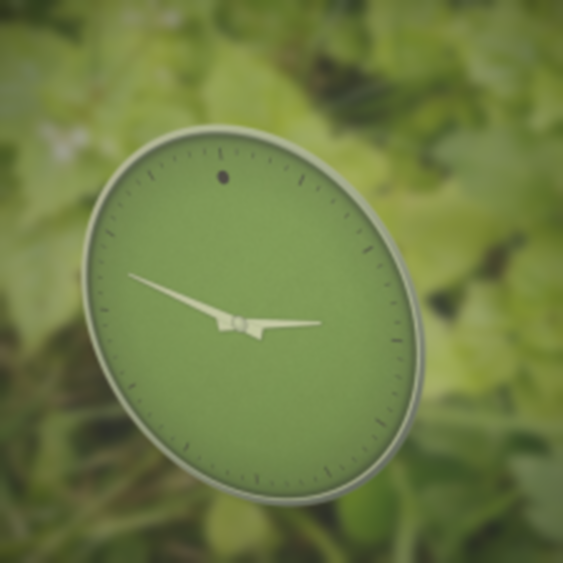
2:48
